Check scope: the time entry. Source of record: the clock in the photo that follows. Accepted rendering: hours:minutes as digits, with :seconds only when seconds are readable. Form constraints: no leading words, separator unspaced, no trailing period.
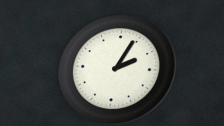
2:04
